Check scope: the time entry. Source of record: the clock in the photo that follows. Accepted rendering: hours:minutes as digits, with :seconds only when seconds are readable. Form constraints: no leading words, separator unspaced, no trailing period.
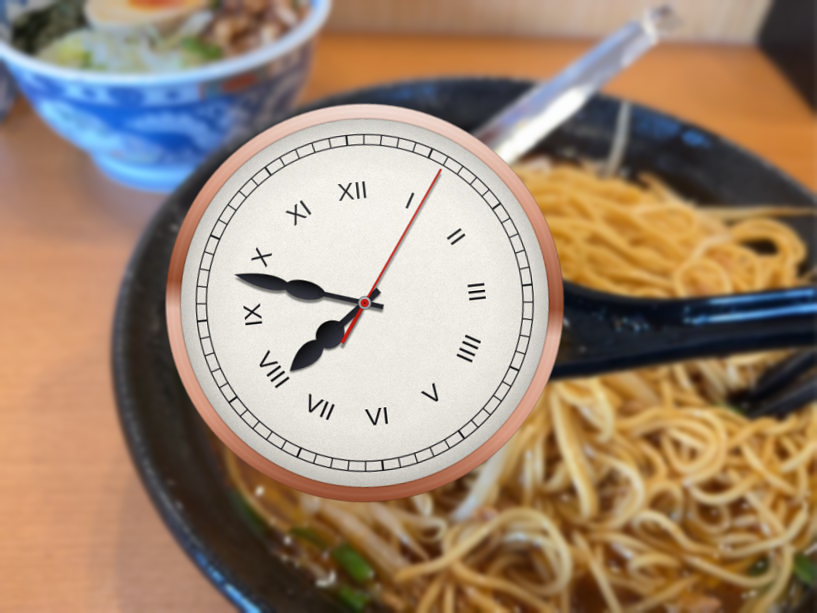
7:48:06
